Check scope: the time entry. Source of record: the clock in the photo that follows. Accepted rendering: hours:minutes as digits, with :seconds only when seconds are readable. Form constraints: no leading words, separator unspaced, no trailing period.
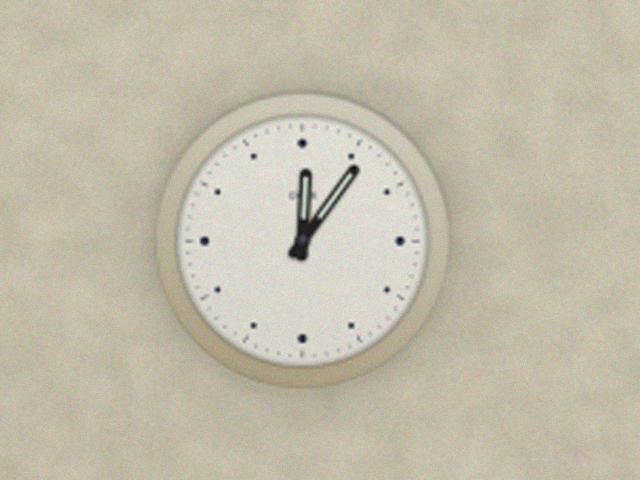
12:06
